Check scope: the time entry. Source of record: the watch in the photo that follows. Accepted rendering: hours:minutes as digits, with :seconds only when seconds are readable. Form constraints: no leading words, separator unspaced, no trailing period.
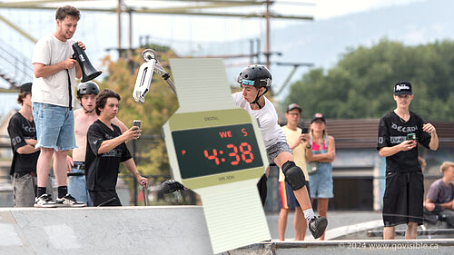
4:38
